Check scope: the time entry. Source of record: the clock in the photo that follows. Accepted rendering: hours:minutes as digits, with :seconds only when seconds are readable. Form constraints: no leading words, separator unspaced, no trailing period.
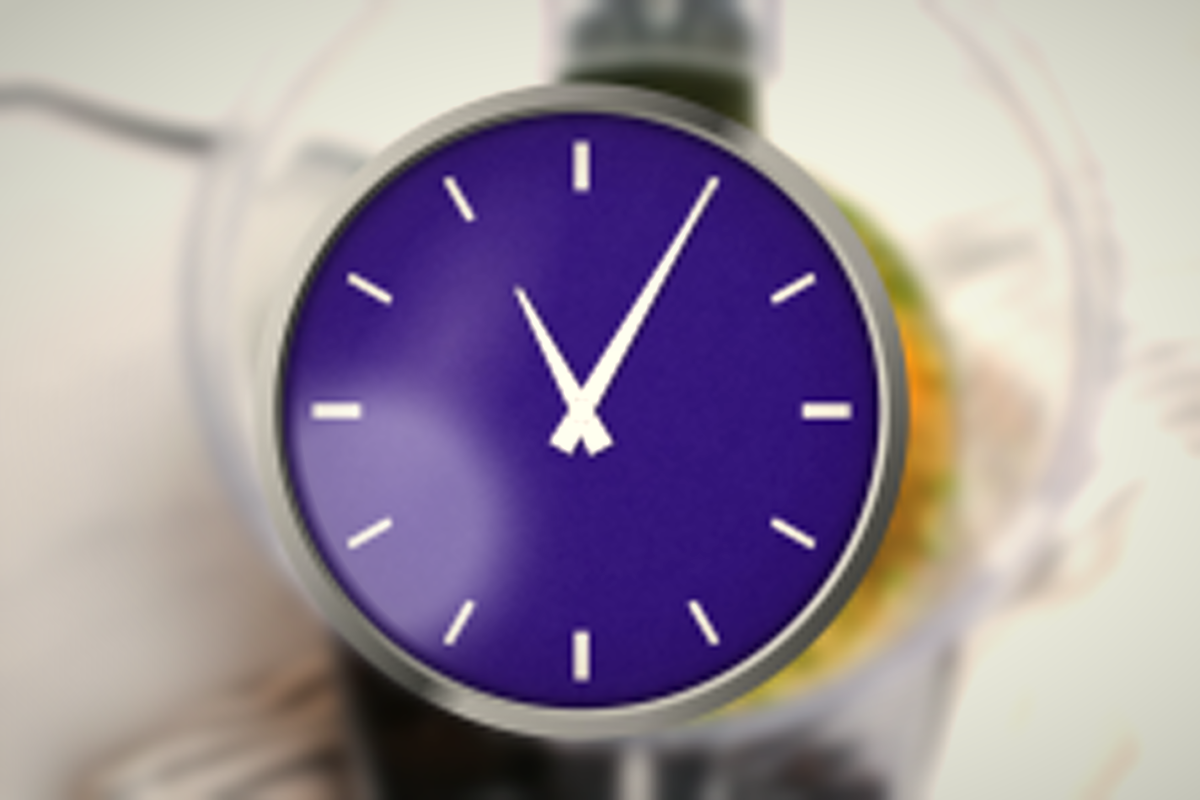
11:05
